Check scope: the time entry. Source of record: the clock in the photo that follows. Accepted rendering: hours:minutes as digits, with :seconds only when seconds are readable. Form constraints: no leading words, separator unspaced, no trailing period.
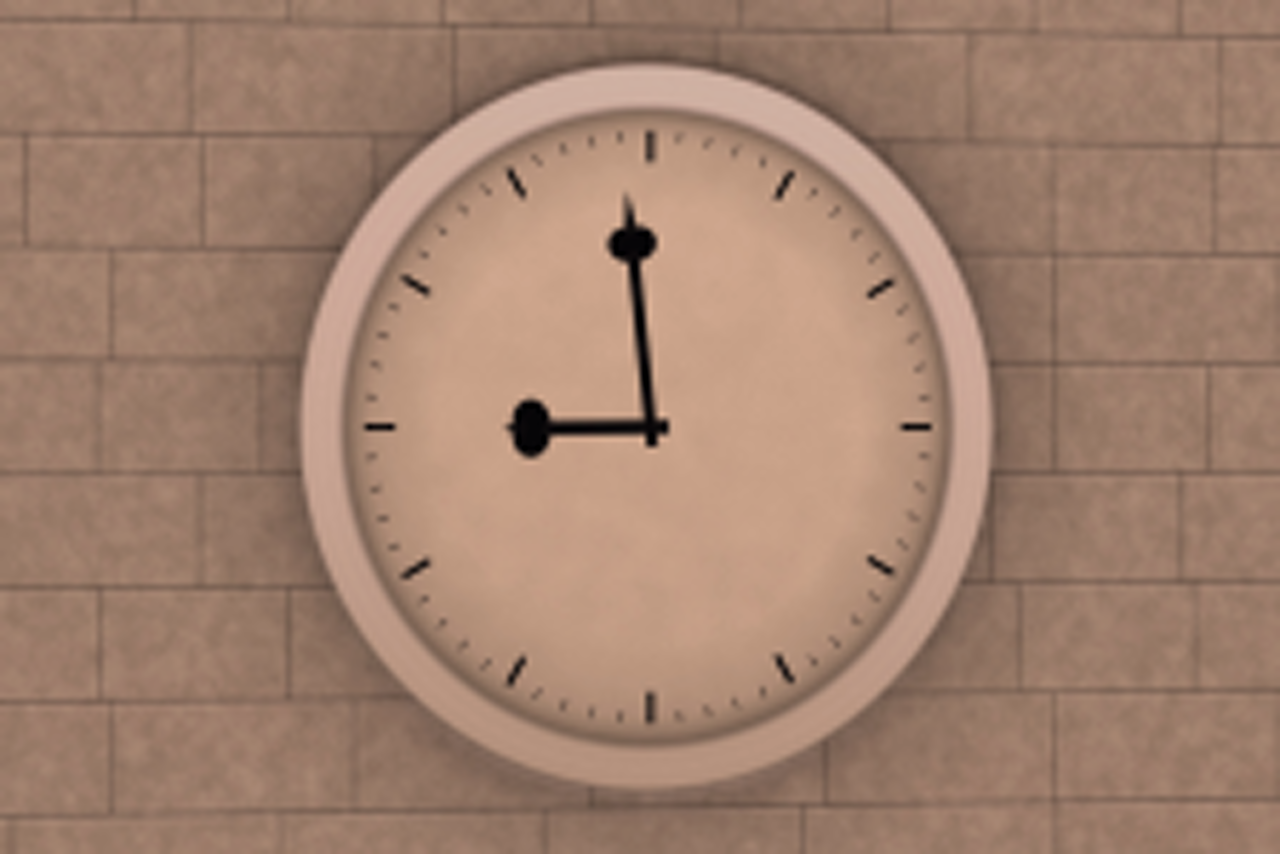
8:59
